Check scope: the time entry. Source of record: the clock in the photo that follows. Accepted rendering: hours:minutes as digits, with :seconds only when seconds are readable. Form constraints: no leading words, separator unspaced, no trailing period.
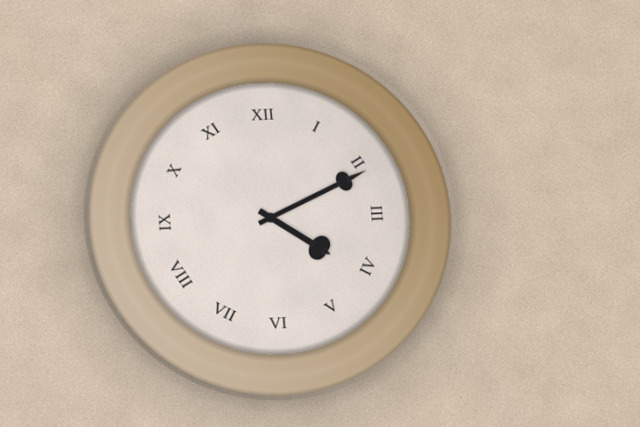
4:11
